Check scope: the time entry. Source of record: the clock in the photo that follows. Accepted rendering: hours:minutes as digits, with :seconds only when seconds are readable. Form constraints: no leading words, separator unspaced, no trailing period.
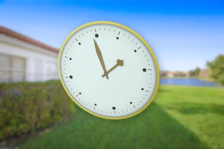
1:59
